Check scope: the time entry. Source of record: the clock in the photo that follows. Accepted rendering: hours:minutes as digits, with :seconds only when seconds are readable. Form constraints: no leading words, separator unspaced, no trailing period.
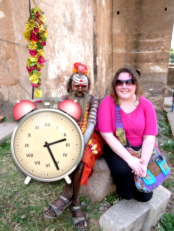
2:26
